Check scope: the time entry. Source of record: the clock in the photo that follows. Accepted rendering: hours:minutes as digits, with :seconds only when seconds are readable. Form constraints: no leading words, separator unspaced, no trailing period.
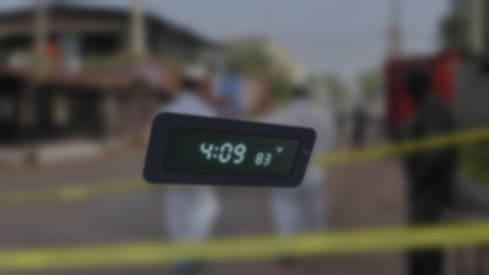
4:09
